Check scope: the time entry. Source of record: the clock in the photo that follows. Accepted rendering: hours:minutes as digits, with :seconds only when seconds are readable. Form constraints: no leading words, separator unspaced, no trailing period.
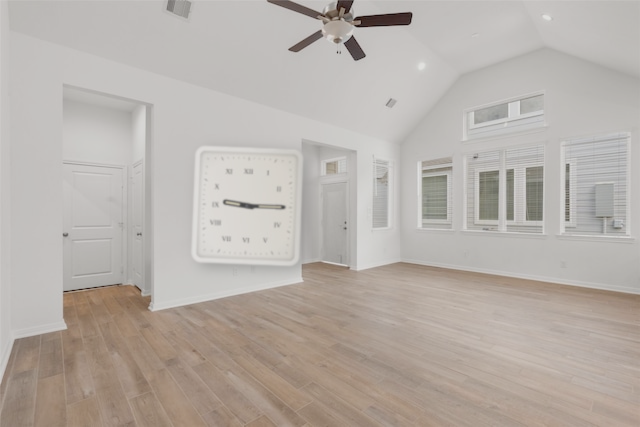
9:15
